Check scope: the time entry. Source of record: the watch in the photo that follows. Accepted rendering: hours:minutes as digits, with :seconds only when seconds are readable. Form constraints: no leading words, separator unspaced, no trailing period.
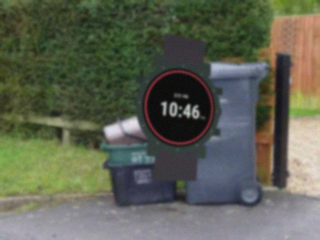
10:46
